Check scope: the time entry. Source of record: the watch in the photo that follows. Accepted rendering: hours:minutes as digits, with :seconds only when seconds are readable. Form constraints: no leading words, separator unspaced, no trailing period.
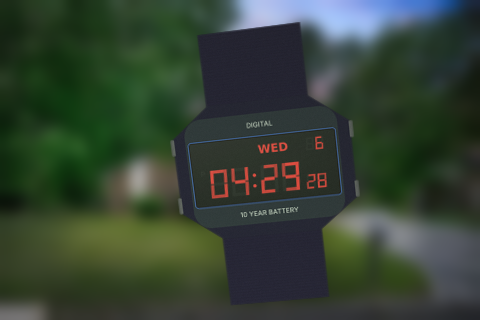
4:29:28
